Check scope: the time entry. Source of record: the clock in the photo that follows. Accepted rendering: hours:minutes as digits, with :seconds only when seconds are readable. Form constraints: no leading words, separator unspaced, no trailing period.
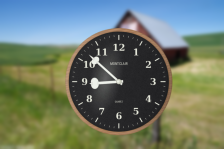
8:52
